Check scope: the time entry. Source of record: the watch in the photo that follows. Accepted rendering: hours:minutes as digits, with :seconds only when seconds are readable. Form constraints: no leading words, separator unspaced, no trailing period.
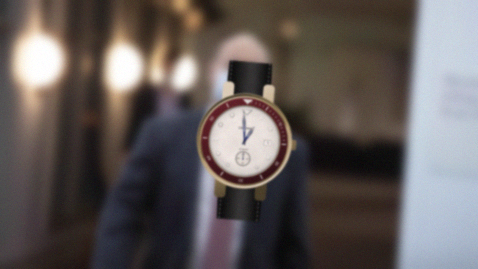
12:59
